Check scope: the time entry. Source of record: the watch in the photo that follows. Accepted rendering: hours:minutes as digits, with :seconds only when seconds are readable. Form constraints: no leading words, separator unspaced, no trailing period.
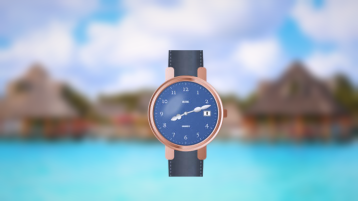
8:12
